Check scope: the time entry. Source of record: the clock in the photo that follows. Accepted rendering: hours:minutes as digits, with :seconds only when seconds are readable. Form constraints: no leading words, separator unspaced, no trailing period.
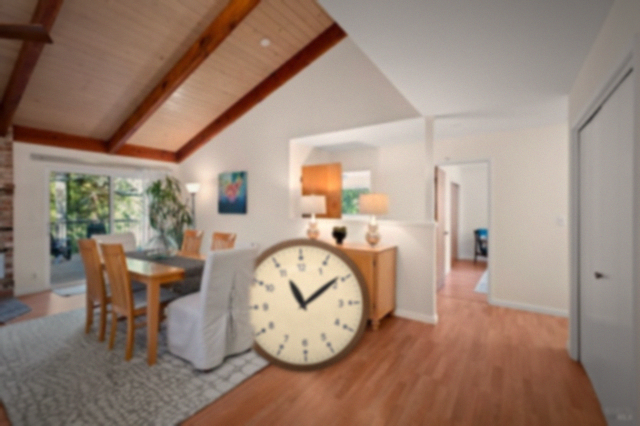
11:09
